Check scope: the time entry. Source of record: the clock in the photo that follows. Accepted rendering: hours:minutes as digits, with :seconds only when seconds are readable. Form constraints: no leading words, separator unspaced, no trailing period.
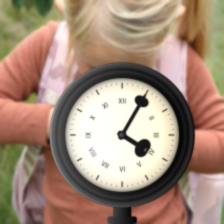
4:05
